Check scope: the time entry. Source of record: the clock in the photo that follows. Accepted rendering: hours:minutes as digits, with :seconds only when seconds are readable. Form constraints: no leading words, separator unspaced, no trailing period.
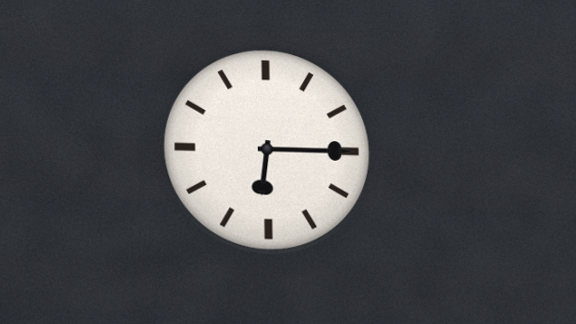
6:15
